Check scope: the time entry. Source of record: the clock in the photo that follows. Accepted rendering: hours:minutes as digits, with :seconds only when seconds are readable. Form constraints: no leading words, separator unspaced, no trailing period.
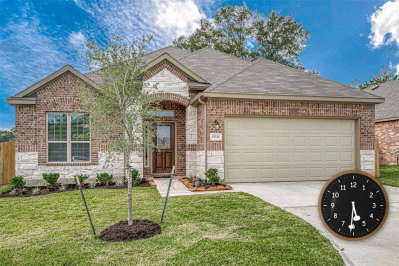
5:31
